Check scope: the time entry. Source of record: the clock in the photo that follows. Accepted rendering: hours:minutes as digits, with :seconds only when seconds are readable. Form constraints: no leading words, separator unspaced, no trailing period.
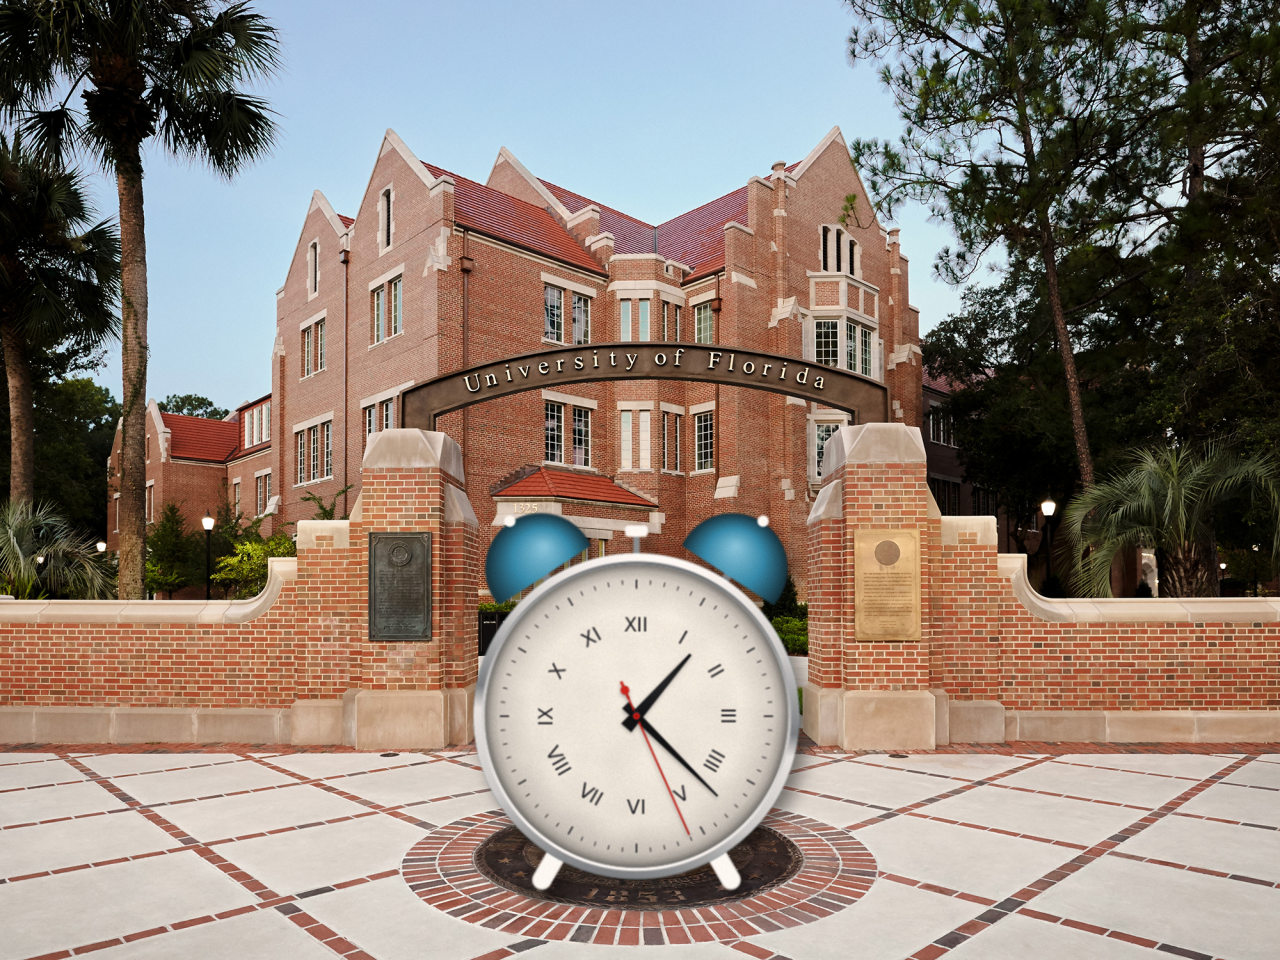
1:22:26
